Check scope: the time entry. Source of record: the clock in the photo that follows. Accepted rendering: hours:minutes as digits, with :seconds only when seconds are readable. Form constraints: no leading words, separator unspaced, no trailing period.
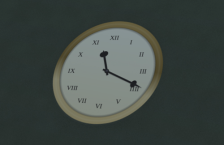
11:19
